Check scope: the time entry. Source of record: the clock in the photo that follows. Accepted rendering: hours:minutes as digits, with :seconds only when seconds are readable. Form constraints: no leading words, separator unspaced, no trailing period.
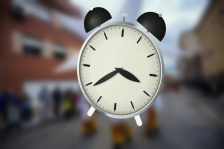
3:39
